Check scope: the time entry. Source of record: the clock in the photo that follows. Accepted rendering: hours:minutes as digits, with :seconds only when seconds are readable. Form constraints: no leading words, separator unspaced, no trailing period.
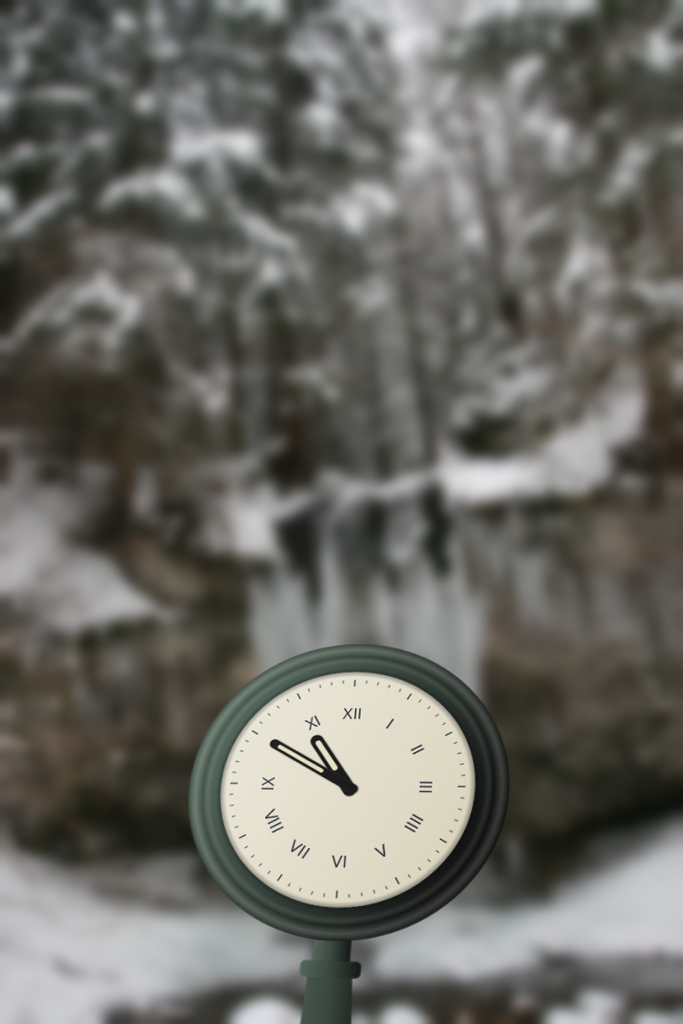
10:50
